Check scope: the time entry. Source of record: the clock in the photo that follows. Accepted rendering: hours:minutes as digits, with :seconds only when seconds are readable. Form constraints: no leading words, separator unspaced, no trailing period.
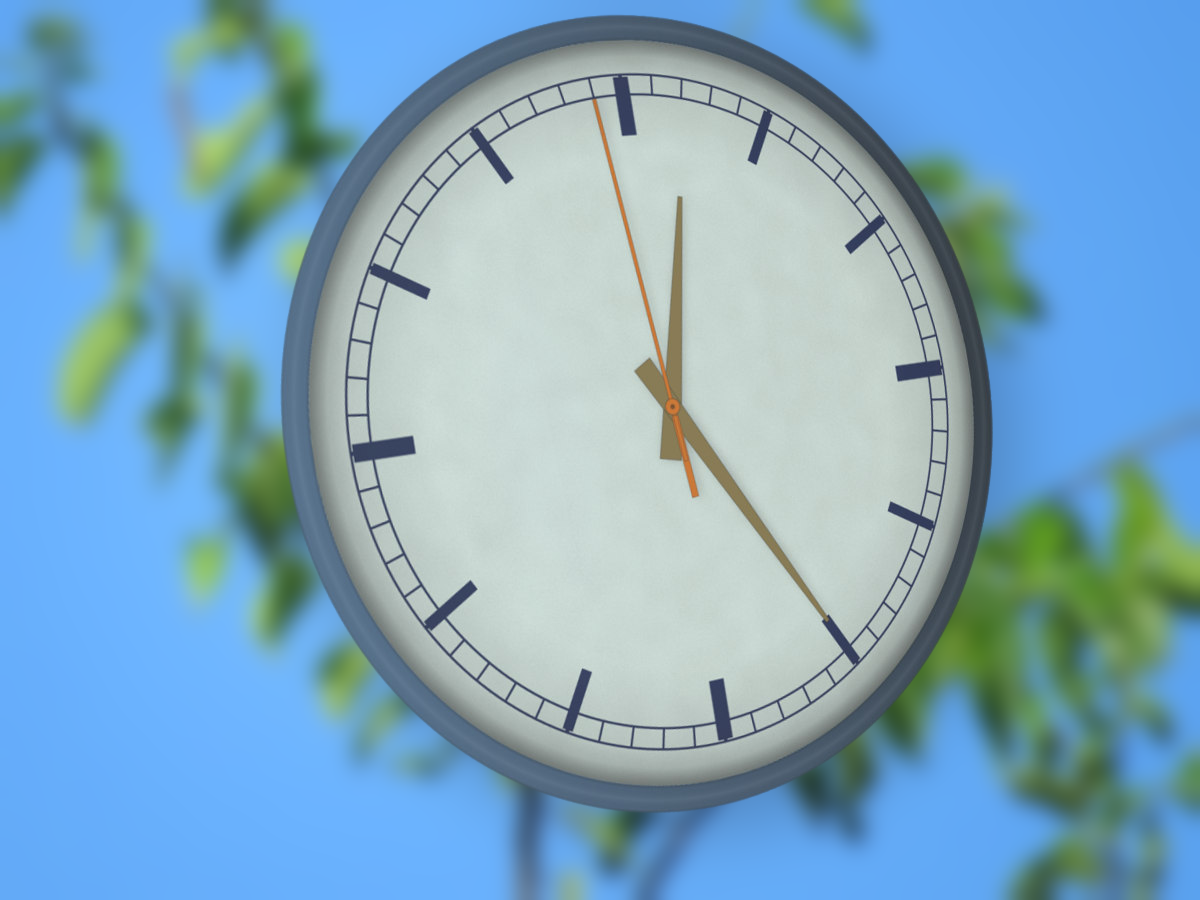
12:24:59
